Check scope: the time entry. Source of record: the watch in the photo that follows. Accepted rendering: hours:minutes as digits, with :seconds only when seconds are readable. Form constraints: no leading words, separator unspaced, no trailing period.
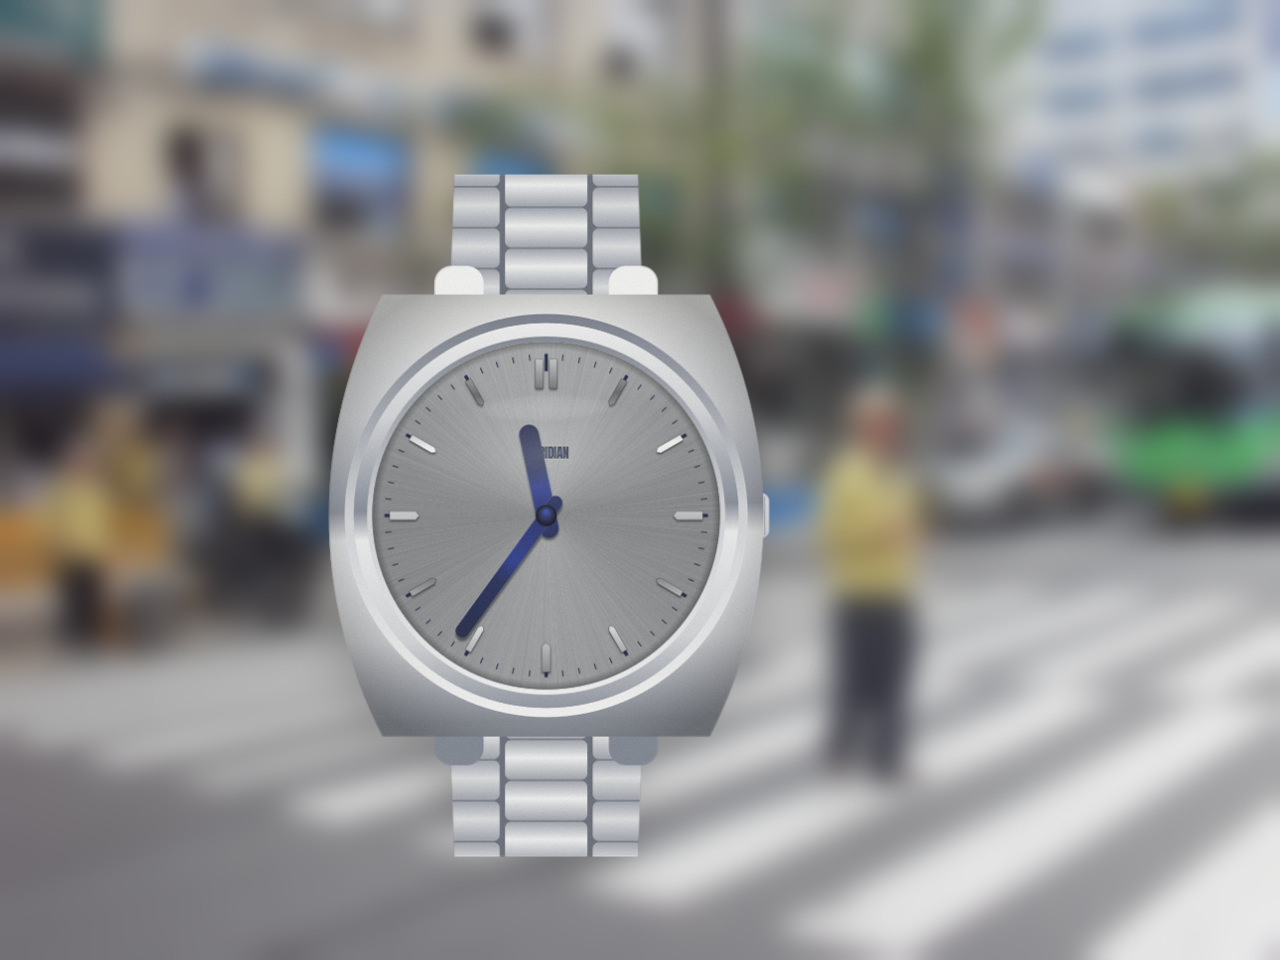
11:36
